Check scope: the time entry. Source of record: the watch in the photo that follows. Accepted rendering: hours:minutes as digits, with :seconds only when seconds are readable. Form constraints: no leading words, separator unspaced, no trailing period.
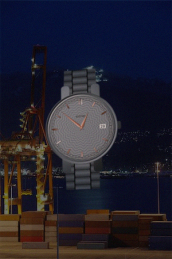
12:52
